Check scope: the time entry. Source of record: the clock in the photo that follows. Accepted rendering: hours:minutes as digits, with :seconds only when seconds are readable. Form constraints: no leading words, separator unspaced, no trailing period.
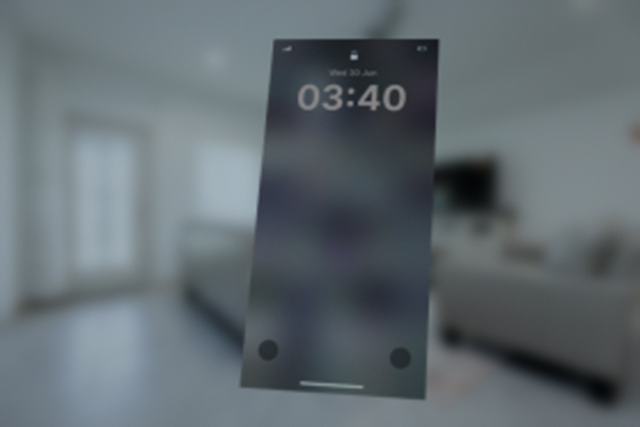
3:40
